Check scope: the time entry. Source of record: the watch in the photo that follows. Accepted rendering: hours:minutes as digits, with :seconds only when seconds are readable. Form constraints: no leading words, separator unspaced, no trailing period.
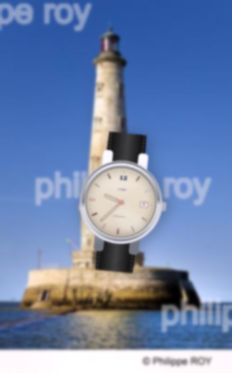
9:37
